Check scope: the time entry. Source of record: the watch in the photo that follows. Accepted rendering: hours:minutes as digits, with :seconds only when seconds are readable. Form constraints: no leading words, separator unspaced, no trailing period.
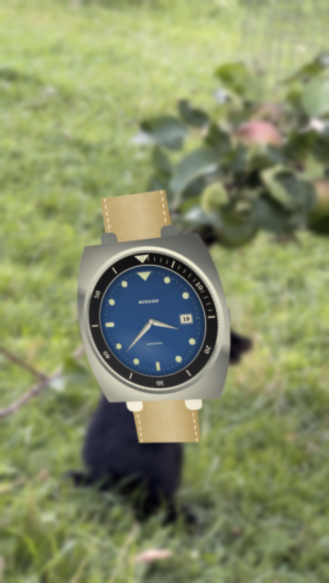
3:38
